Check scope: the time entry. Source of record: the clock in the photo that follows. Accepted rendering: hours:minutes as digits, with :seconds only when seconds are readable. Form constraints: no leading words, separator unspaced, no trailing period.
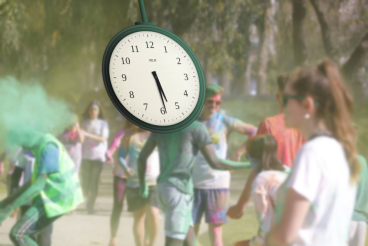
5:29
